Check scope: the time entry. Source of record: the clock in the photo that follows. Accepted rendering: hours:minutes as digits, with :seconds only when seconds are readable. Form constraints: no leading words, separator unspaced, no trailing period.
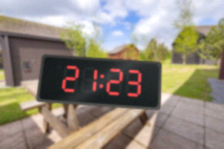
21:23
